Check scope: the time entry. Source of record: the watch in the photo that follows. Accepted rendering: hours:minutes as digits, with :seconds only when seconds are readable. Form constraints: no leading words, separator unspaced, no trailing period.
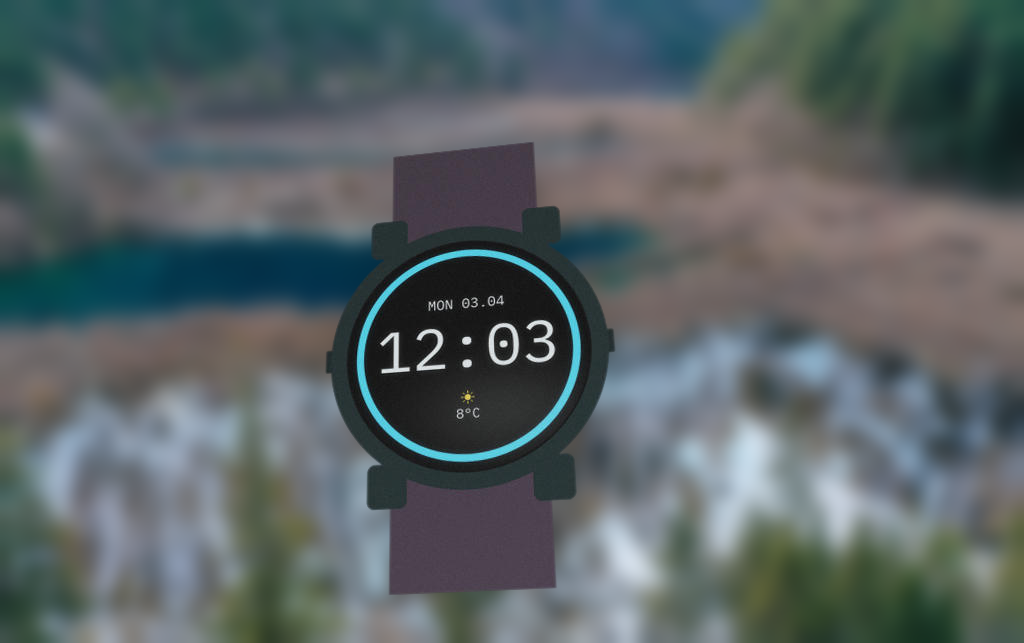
12:03
